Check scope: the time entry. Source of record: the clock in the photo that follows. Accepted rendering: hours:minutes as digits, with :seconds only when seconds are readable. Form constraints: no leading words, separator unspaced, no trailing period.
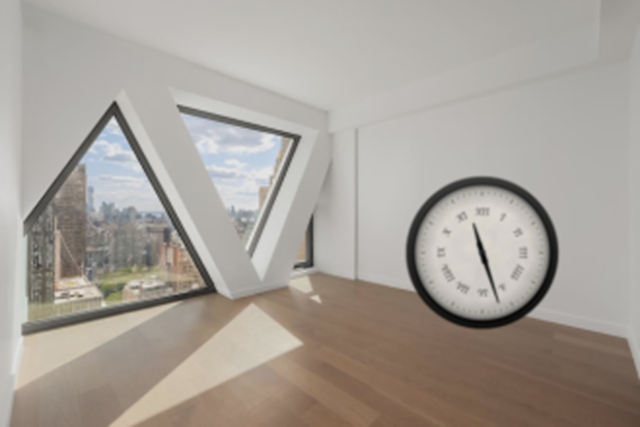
11:27
